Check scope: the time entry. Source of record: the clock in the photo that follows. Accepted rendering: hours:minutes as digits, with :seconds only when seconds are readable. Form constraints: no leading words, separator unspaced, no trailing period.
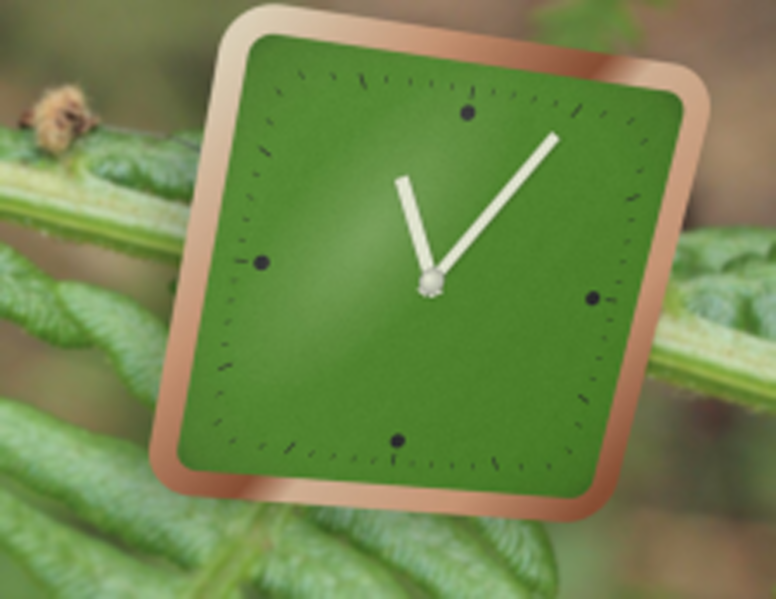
11:05
